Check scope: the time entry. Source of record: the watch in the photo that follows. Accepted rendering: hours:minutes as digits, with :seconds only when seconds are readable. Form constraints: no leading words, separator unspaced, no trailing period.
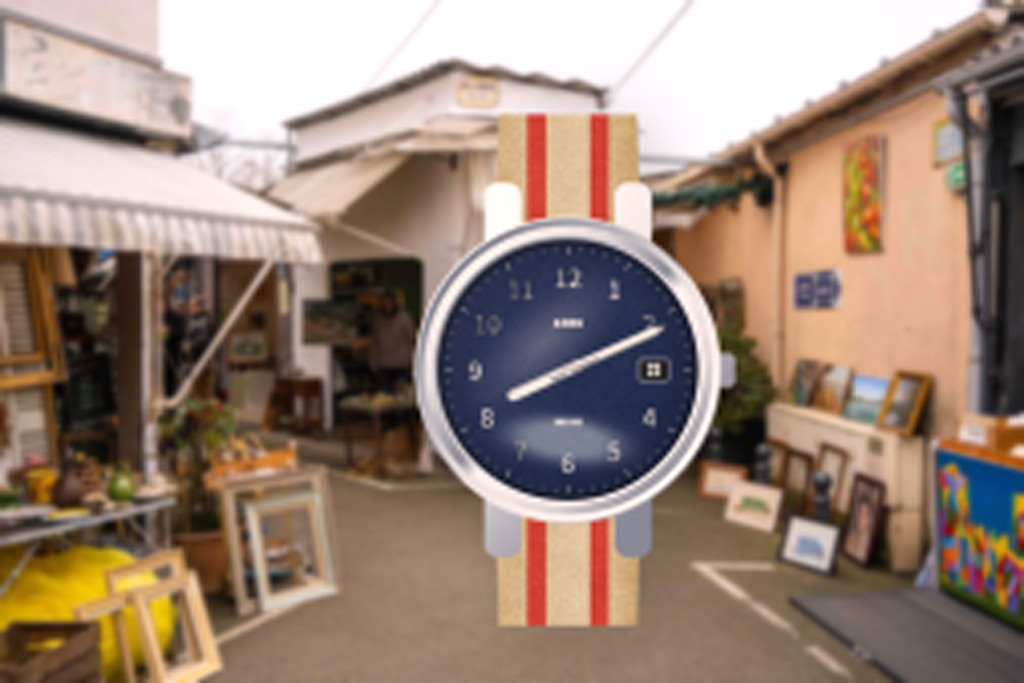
8:11
